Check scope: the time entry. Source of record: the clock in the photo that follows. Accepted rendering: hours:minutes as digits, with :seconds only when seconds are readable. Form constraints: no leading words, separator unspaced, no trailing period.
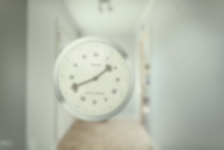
1:41
